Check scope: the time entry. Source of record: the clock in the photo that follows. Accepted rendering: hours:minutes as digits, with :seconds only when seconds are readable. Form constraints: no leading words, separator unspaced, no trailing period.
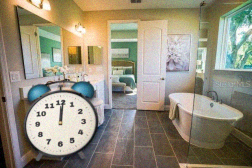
12:01
